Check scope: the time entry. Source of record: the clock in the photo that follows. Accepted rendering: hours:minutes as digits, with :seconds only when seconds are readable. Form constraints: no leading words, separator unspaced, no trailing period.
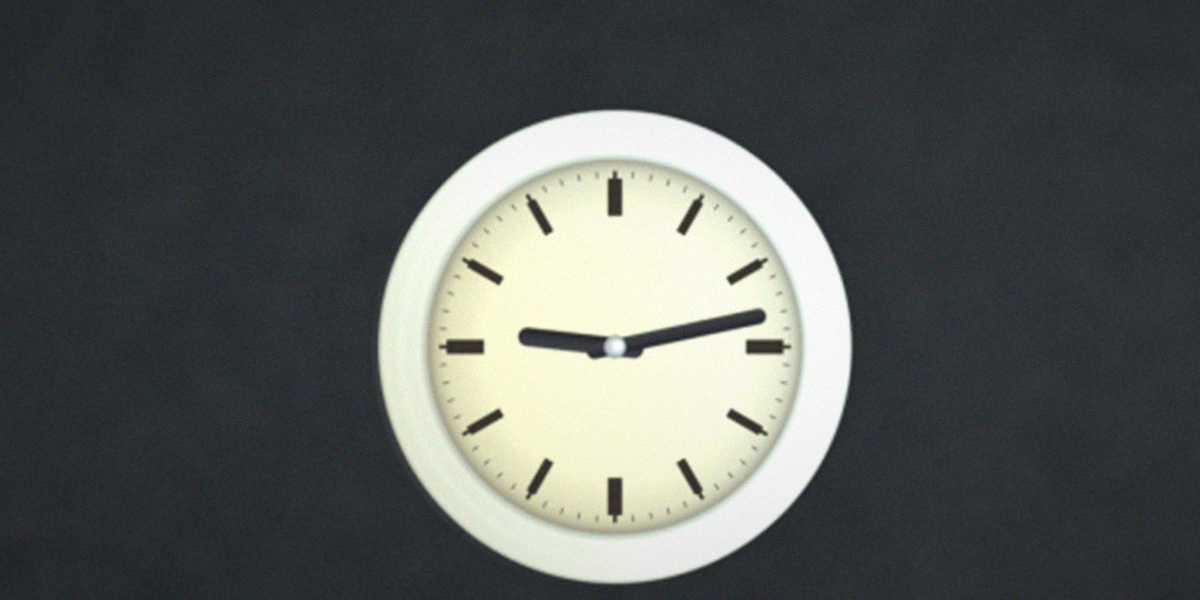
9:13
